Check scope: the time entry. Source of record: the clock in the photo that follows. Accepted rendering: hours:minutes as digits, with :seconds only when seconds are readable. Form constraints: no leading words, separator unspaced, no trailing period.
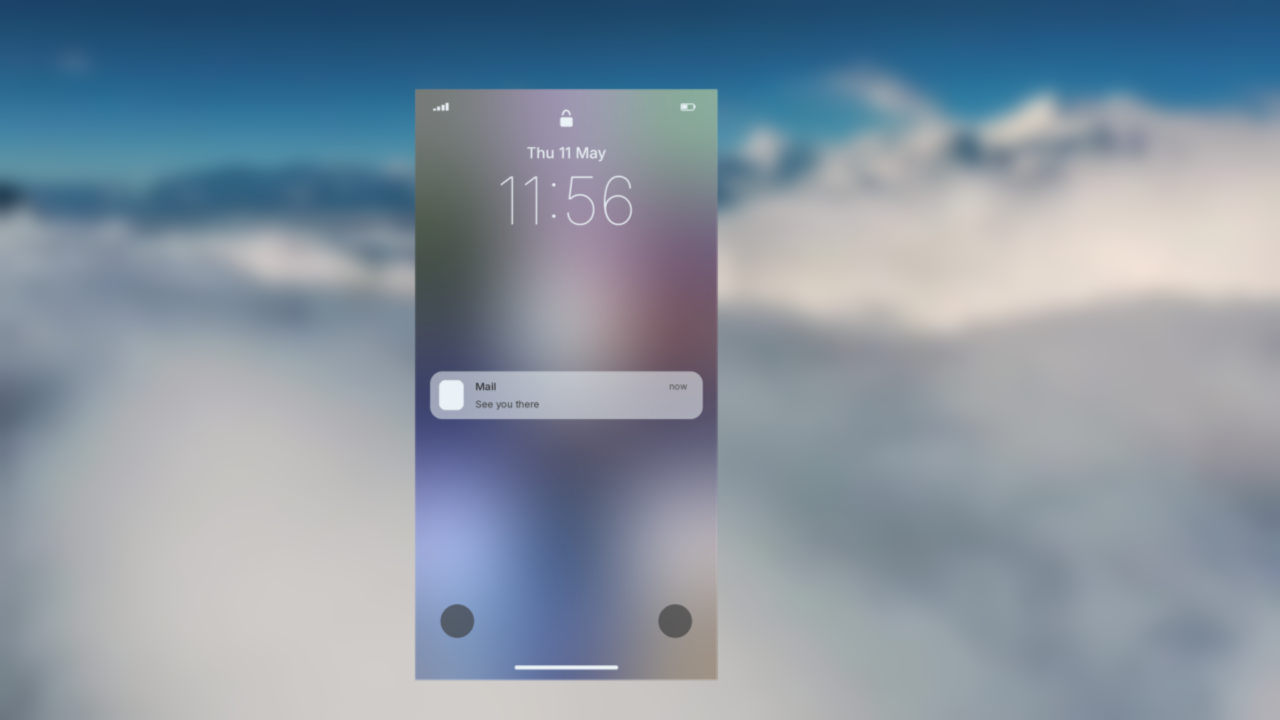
11:56
